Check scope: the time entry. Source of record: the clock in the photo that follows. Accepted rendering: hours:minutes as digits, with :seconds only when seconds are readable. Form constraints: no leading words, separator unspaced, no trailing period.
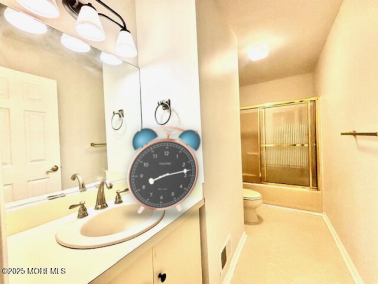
8:13
